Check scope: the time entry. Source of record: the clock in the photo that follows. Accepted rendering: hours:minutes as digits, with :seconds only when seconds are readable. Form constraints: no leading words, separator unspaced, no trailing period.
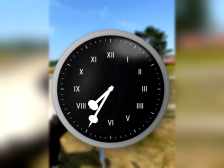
7:35
